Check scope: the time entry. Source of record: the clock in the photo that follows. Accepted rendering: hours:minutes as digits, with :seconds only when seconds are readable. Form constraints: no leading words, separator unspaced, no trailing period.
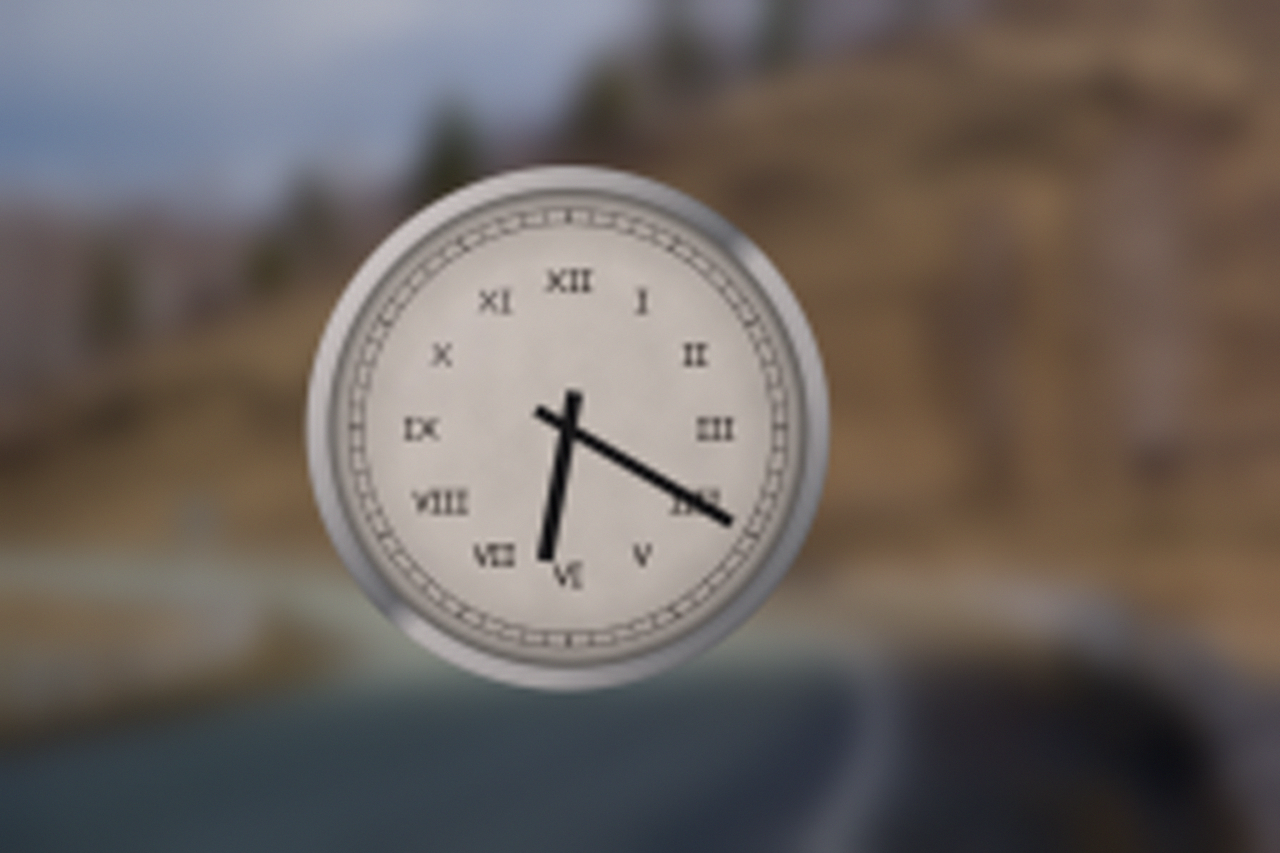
6:20
